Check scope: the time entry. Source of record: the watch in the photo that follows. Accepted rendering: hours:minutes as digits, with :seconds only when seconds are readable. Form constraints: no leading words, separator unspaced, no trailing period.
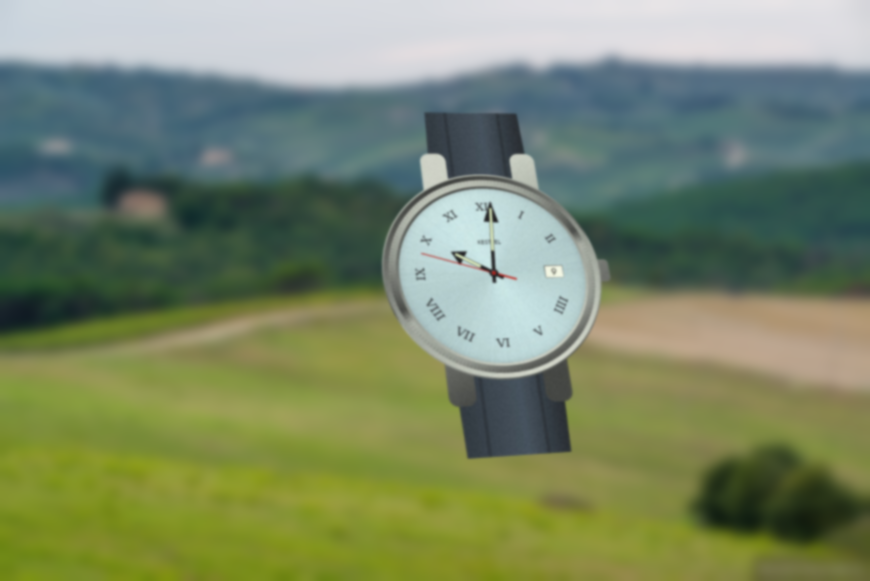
10:00:48
